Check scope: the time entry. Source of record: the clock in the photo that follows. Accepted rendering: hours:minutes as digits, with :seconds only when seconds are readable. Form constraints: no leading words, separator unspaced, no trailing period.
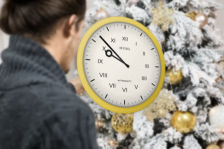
9:52
